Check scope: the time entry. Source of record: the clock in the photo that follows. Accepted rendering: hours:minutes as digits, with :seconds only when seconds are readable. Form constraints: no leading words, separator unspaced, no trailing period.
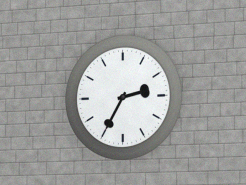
2:35
